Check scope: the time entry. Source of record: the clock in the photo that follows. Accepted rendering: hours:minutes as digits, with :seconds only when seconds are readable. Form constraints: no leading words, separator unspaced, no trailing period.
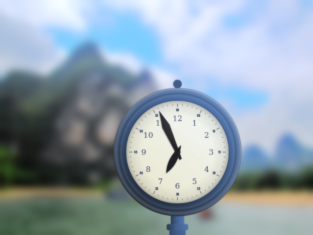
6:56
